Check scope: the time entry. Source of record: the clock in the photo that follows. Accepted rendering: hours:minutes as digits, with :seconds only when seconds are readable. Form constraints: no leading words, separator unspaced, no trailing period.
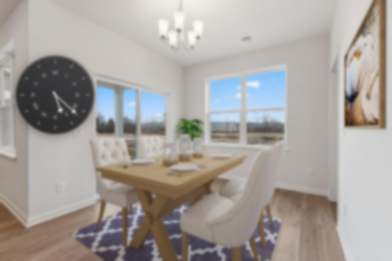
5:22
